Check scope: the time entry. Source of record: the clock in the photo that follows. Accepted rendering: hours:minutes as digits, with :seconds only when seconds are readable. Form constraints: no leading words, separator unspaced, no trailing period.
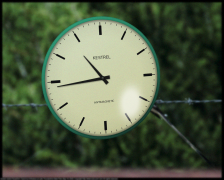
10:44
